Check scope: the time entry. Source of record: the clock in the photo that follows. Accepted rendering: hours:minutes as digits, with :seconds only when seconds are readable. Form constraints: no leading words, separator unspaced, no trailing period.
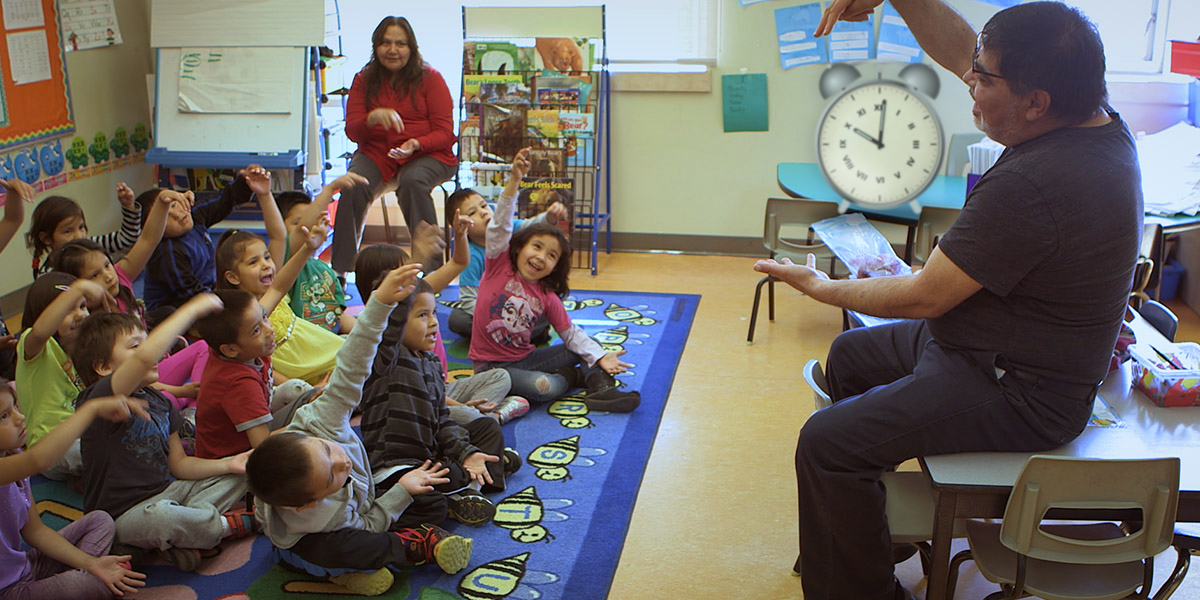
10:01
